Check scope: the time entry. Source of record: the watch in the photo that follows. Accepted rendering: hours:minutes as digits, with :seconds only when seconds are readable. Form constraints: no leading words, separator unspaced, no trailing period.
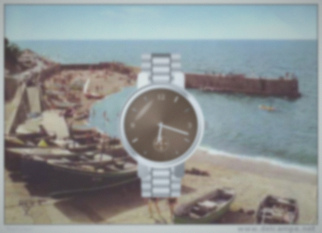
6:18
